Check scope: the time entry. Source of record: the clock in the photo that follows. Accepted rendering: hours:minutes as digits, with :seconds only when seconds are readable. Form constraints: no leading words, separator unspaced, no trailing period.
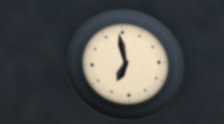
6:59
